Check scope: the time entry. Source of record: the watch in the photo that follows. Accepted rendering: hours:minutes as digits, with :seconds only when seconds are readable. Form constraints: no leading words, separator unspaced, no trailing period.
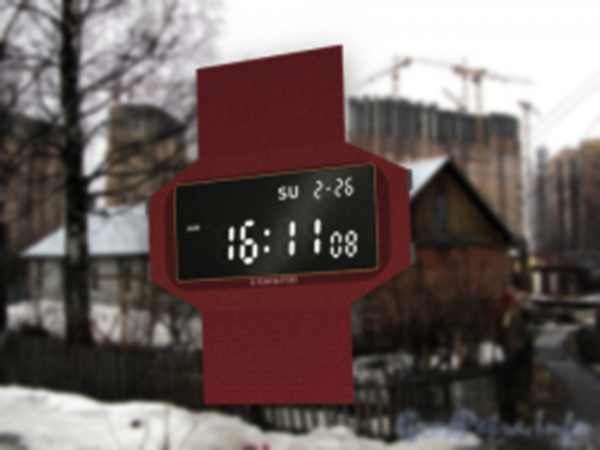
16:11:08
